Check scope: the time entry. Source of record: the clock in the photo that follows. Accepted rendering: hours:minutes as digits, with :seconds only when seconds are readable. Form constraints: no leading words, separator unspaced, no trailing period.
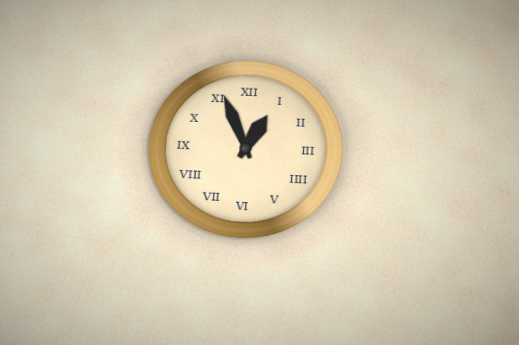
12:56
